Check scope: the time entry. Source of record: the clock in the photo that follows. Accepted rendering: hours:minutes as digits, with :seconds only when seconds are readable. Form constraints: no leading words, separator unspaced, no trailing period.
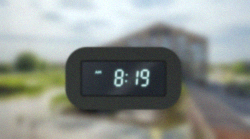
8:19
